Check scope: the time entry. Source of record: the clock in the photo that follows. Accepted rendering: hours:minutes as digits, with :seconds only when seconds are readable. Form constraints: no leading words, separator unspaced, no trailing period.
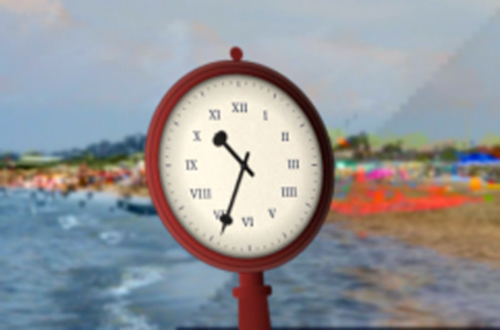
10:34
